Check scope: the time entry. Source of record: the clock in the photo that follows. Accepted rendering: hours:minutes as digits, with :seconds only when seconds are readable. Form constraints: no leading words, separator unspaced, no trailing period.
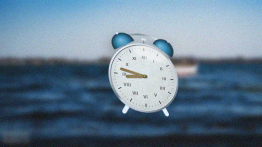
8:47
